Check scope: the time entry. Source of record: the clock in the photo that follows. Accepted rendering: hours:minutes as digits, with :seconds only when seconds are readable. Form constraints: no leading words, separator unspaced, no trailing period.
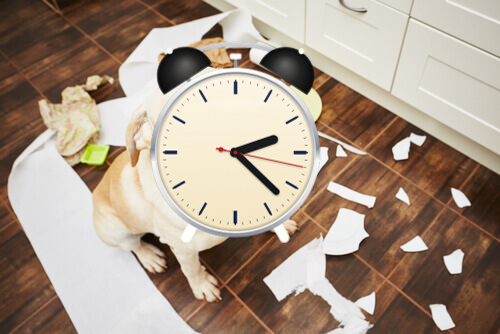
2:22:17
